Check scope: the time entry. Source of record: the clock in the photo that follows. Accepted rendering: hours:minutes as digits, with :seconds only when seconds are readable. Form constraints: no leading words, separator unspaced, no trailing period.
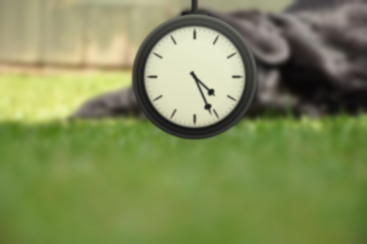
4:26
